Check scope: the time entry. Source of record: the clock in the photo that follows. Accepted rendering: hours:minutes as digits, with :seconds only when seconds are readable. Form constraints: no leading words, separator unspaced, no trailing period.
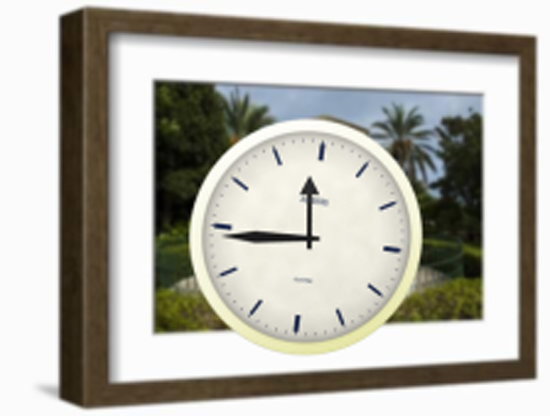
11:44
